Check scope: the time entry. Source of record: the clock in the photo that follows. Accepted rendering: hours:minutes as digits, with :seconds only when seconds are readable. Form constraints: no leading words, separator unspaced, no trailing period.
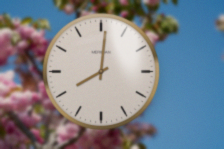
8:01
